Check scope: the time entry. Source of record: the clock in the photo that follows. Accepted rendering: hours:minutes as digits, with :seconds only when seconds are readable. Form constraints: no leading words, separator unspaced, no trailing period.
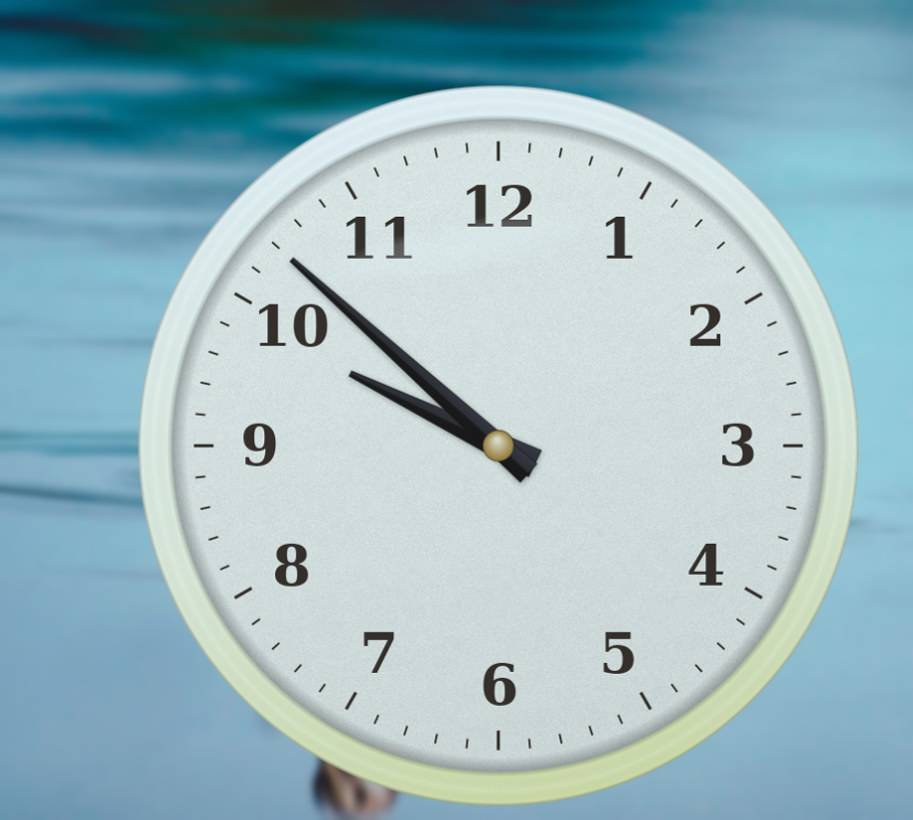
9:52
